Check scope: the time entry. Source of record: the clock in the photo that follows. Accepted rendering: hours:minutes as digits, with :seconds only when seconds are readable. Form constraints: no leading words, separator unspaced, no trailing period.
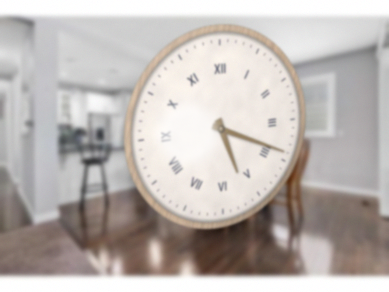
5:19
